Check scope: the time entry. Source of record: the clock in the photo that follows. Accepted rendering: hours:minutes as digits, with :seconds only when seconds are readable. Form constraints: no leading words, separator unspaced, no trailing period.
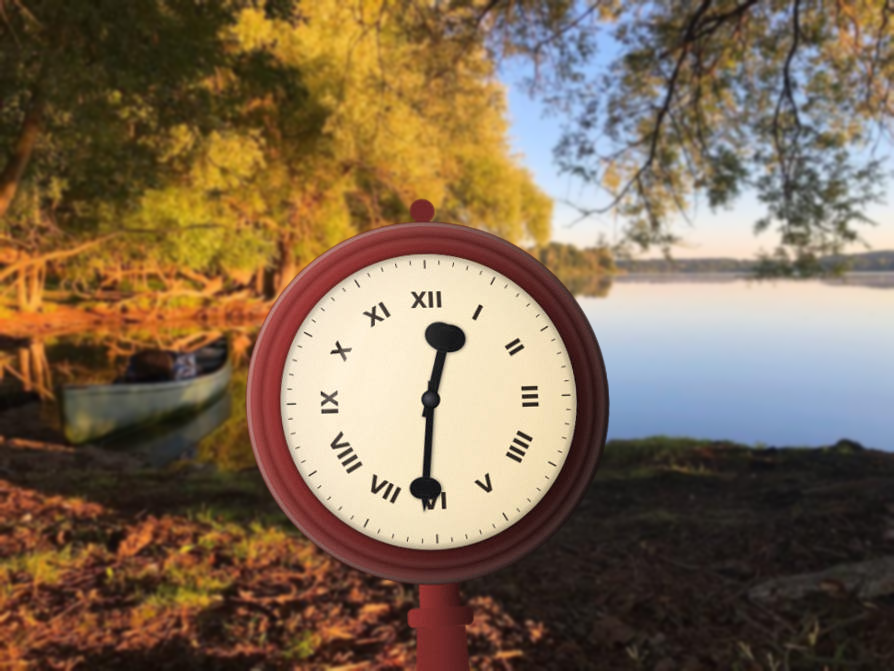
12:31
